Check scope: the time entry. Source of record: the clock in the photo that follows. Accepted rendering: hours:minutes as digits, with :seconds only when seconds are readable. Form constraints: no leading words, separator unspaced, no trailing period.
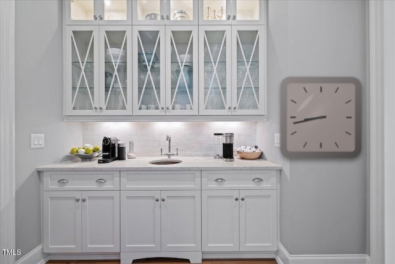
8:43
